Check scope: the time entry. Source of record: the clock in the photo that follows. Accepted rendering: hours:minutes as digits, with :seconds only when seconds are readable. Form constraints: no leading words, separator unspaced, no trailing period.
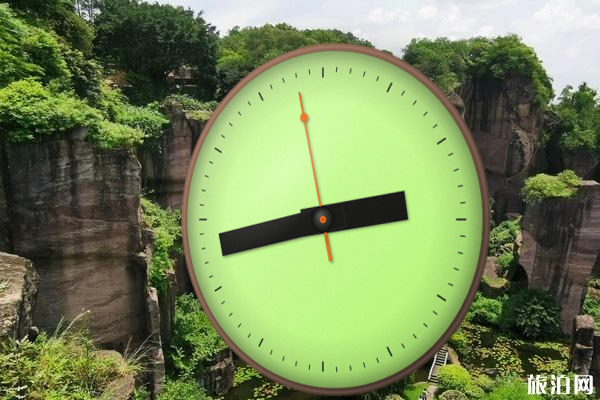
2:42:58
